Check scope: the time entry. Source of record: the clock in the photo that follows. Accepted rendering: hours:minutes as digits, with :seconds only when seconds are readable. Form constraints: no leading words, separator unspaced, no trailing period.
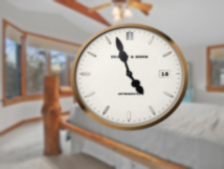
4:57
